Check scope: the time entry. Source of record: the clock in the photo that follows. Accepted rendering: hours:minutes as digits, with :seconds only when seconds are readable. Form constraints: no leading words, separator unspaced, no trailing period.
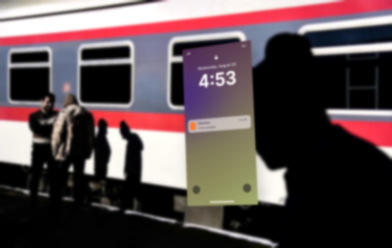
4:53
